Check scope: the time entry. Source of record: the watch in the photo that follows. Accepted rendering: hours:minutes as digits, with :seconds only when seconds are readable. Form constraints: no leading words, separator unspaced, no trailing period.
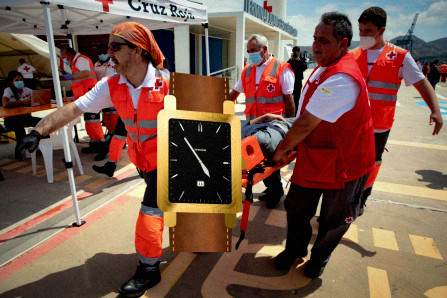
4:54
